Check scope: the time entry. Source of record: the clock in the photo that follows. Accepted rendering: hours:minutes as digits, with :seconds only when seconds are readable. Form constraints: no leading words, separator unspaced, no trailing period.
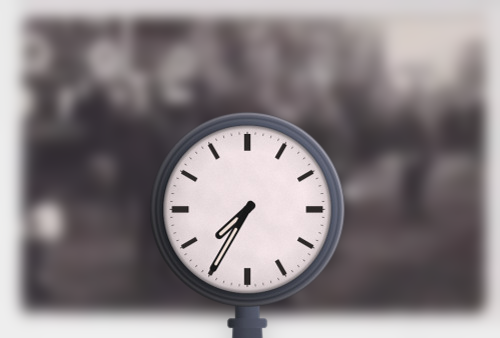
7:35
